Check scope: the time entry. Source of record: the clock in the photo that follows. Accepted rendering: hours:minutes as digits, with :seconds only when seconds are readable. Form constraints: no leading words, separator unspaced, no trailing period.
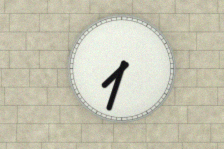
7:33
